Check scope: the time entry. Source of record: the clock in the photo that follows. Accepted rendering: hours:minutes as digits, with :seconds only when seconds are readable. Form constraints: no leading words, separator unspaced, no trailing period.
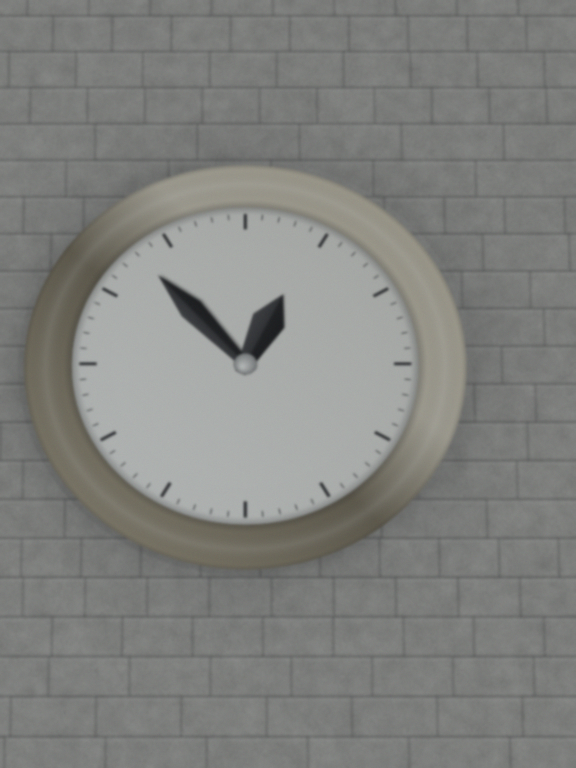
12:53
